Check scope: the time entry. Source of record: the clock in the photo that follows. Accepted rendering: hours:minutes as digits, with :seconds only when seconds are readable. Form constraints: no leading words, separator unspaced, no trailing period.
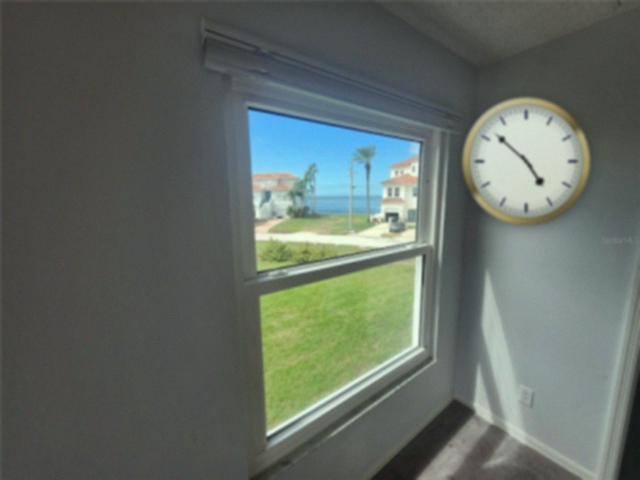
4:52
